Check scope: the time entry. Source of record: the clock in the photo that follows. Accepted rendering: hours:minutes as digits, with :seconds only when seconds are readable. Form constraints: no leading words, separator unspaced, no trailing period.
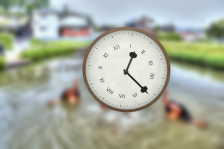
1:26
